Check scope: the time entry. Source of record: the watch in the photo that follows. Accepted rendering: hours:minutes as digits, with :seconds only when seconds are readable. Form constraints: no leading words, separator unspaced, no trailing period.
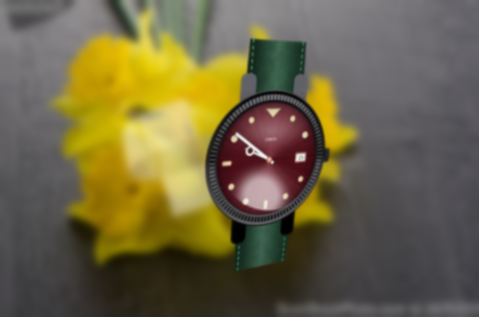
9:51
